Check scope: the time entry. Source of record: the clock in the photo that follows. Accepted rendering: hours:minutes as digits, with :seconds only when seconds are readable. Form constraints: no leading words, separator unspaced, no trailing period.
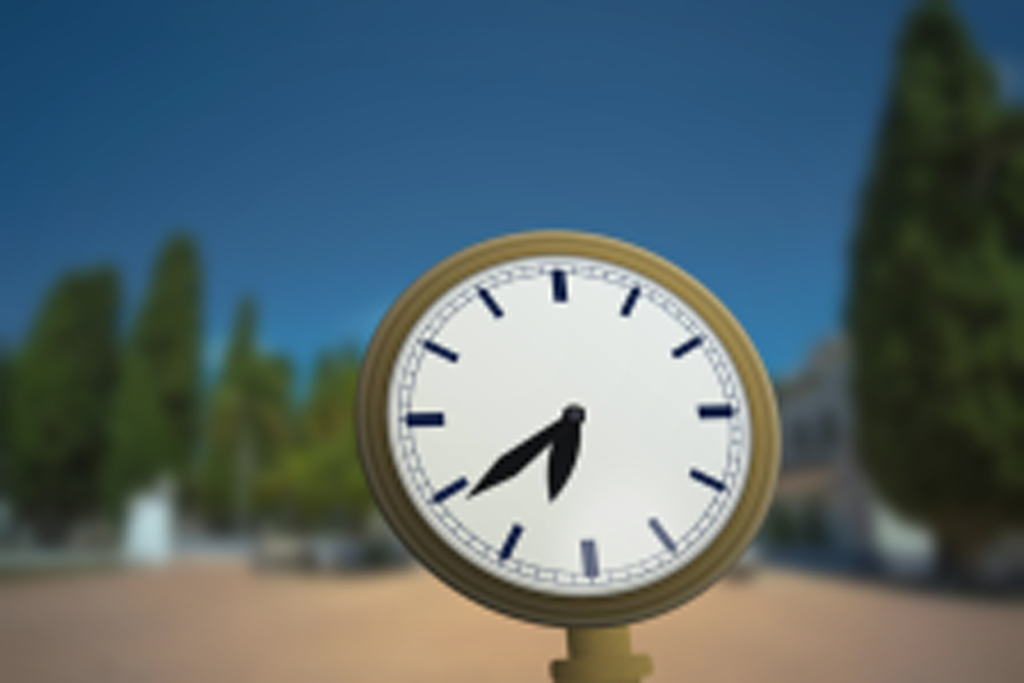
6:39
